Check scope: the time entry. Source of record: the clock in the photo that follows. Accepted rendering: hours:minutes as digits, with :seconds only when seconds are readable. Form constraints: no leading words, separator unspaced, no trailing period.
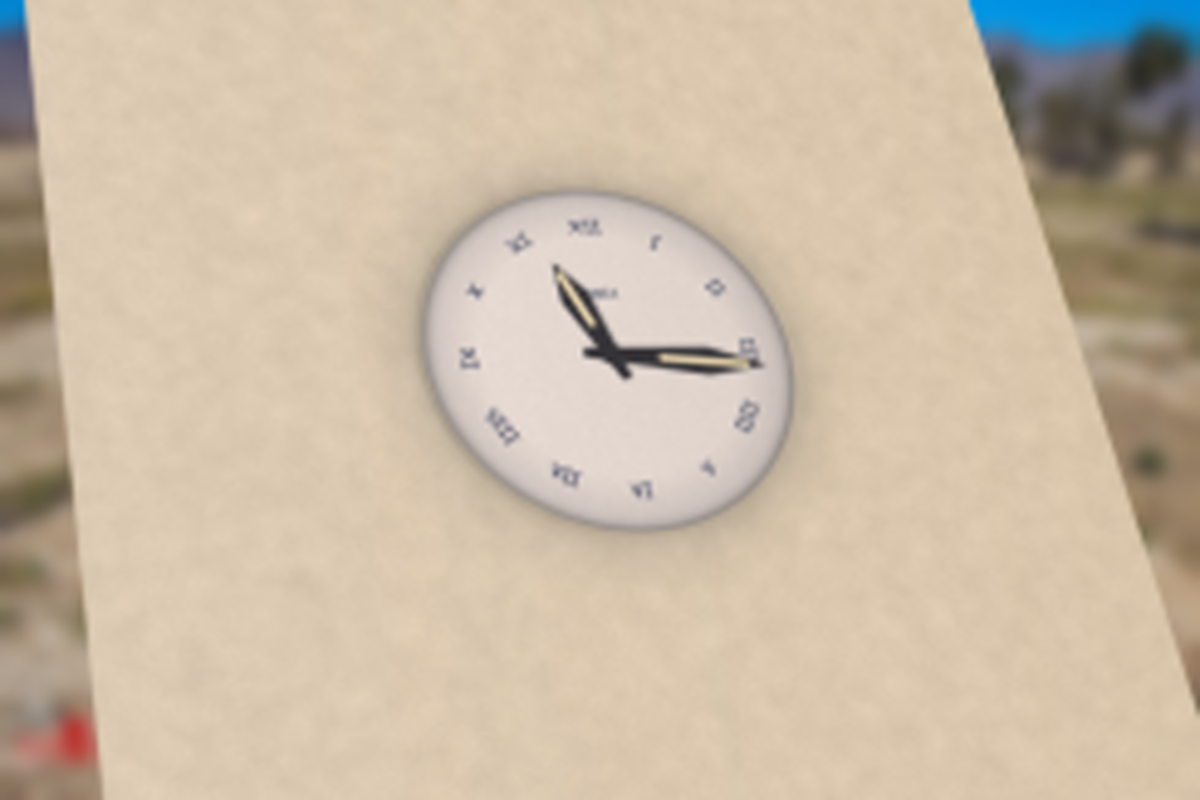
11:16
